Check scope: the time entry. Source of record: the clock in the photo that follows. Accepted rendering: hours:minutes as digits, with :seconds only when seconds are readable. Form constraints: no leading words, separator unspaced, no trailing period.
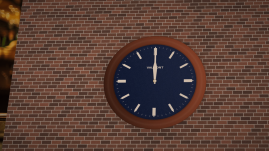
12:00
